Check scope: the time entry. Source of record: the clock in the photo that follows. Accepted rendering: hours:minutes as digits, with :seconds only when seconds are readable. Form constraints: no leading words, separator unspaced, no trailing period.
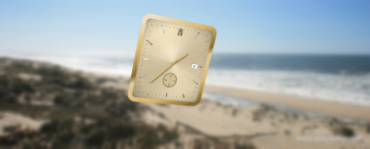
1:37
